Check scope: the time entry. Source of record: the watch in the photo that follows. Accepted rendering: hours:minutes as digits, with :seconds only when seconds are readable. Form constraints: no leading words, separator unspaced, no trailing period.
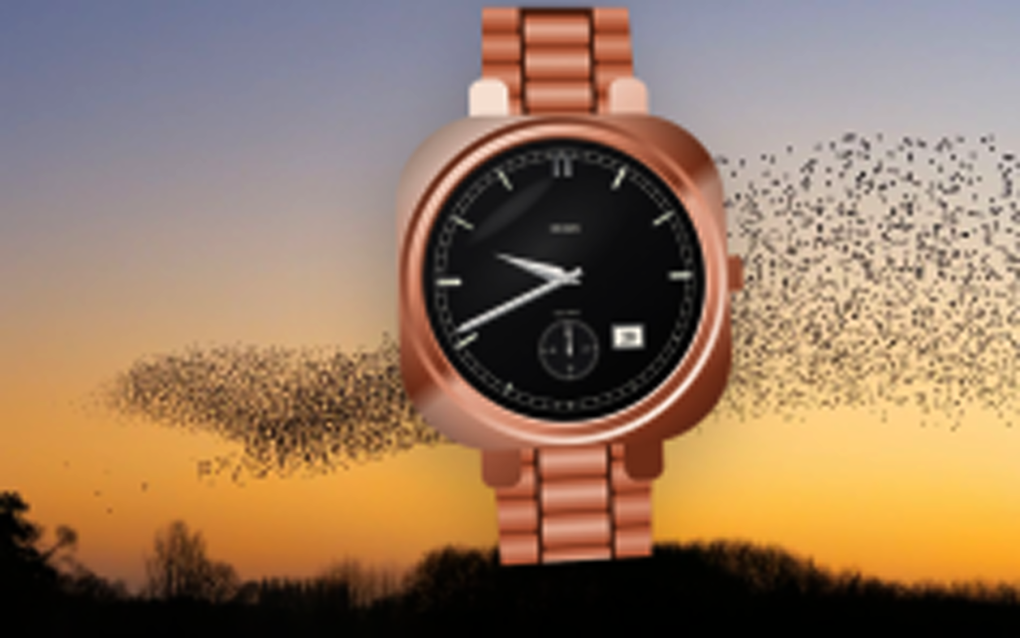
9:41
